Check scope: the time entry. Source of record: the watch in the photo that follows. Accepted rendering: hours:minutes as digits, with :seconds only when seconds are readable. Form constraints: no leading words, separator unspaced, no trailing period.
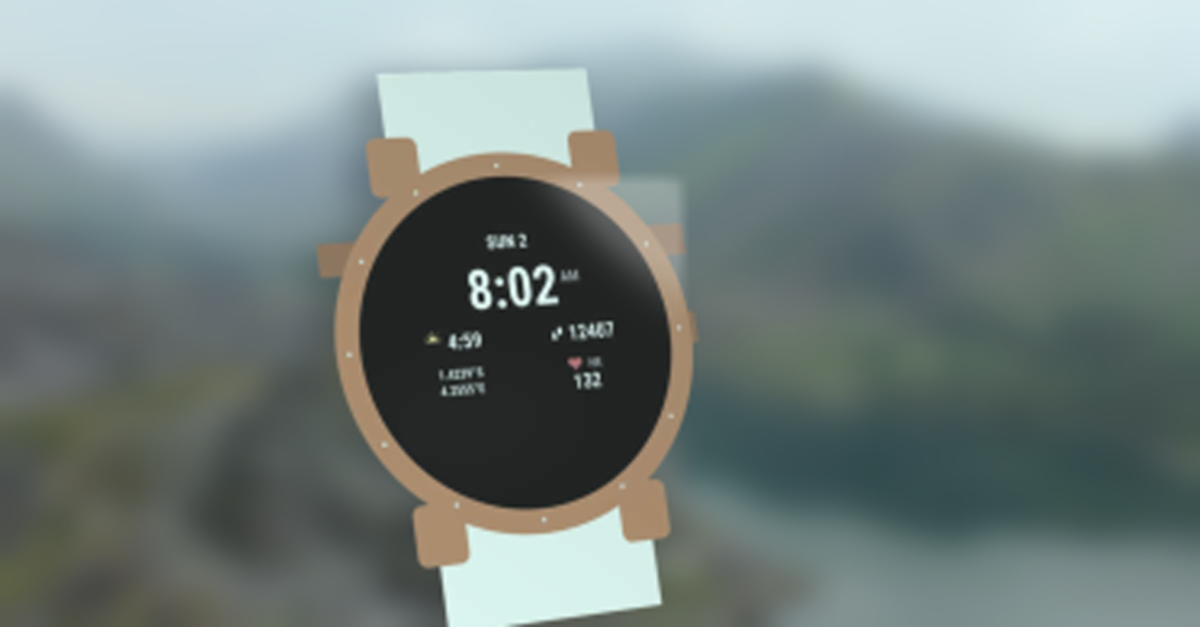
8:02
